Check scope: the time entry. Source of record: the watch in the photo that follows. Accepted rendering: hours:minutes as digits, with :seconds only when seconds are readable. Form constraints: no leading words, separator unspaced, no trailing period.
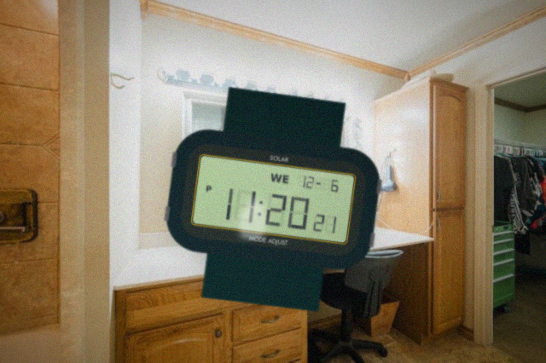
11:20:21
